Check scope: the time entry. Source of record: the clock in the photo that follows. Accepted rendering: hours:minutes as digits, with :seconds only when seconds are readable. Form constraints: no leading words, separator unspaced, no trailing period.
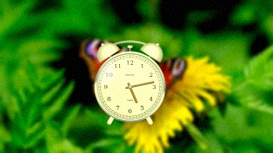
5:13
